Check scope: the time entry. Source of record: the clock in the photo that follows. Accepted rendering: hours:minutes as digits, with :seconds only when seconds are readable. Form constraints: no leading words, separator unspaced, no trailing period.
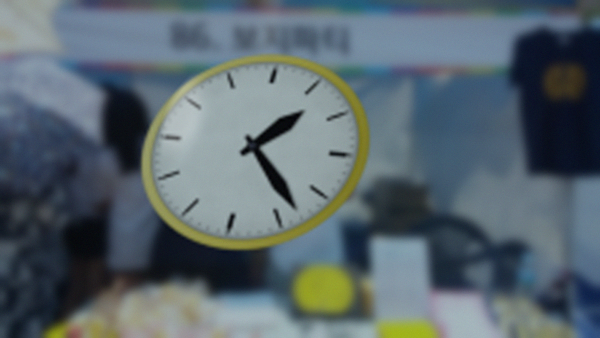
1:23
